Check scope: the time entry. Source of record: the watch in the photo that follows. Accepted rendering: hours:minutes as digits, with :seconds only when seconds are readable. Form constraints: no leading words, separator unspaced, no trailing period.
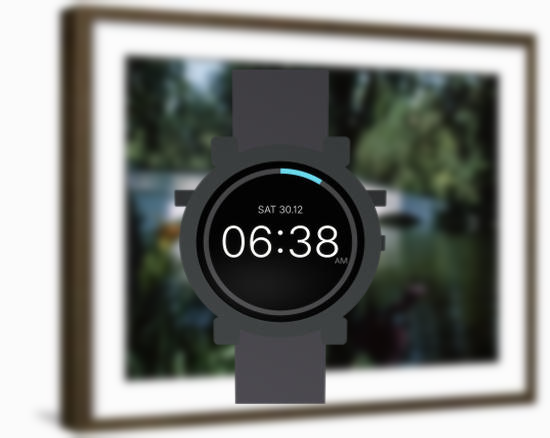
6:38
